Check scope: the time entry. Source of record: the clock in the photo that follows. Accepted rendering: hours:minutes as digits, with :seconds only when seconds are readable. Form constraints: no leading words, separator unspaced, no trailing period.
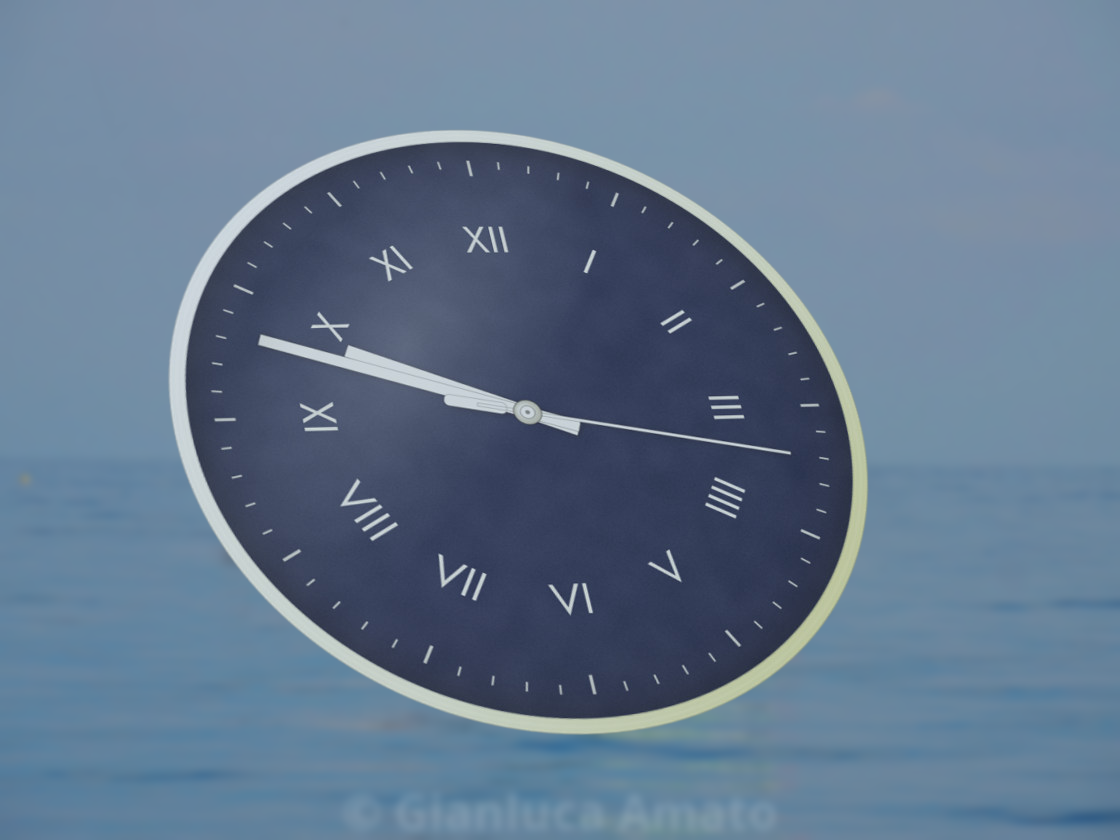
9:48:17
